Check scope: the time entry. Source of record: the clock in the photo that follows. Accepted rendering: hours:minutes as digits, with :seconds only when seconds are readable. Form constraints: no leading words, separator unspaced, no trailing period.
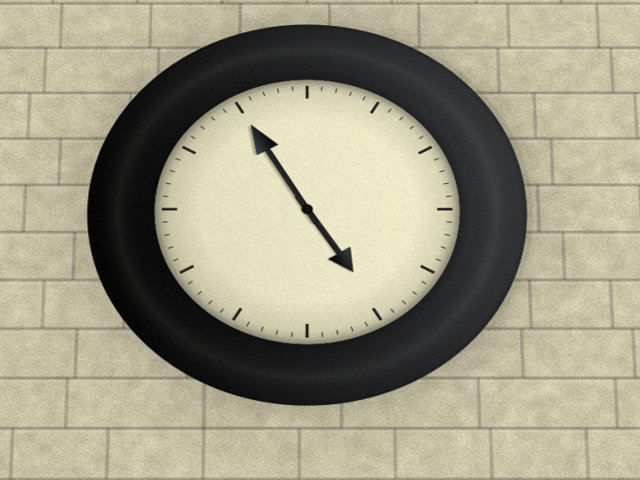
4:55
